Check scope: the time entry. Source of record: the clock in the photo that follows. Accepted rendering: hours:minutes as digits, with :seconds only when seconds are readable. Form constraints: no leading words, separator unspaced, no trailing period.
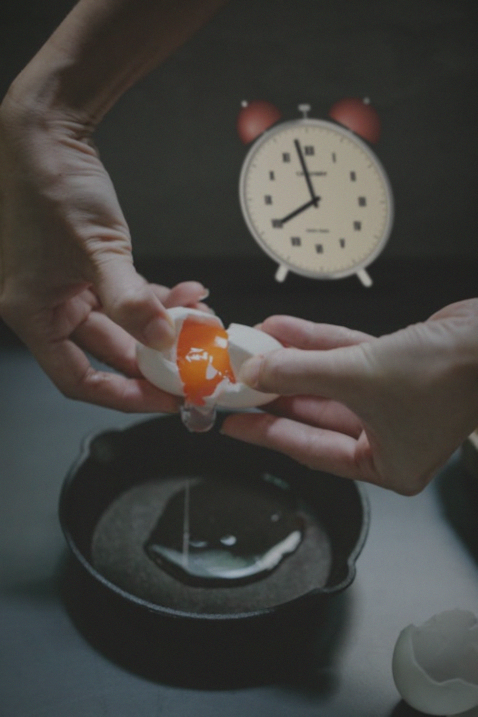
7:58
